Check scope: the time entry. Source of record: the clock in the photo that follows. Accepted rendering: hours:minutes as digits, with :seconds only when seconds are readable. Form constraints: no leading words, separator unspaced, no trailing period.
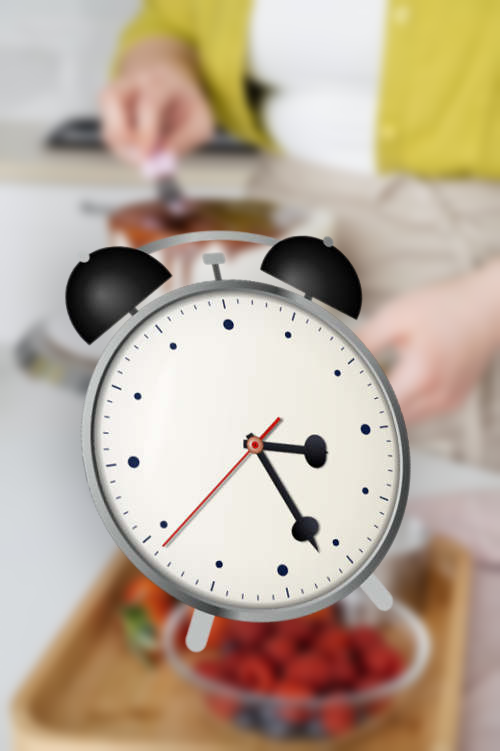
3:26:39
